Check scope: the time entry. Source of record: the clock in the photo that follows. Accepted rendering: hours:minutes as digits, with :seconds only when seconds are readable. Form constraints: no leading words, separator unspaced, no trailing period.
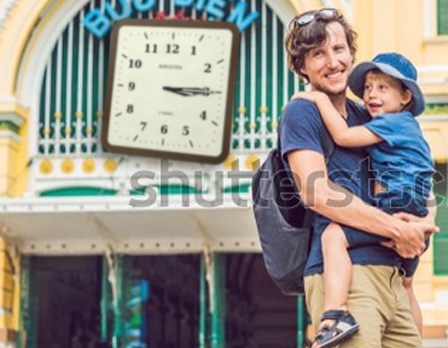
3:15
